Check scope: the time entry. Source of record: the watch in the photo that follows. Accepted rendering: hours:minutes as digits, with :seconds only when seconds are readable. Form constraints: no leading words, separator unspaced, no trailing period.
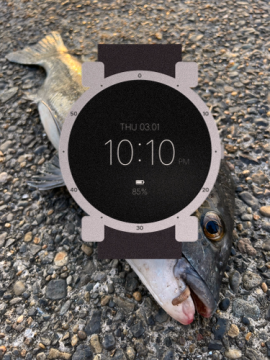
10:10
